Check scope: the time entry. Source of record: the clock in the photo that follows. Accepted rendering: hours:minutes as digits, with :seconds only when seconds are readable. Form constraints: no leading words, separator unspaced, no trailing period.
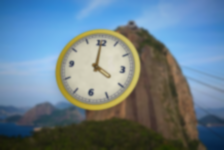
4:00
